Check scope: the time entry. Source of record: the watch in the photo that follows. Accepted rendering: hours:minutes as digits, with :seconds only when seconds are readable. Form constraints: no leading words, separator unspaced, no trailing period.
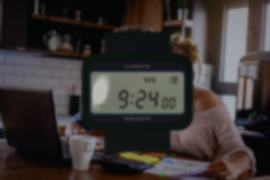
9:24:00
